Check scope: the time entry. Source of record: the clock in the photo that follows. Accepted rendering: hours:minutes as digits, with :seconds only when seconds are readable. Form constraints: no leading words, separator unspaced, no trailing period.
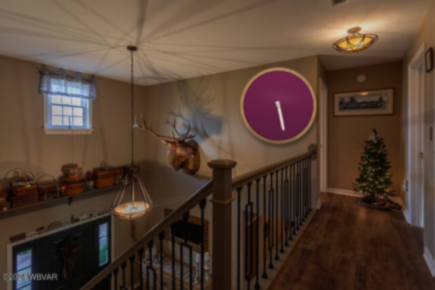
5:28
